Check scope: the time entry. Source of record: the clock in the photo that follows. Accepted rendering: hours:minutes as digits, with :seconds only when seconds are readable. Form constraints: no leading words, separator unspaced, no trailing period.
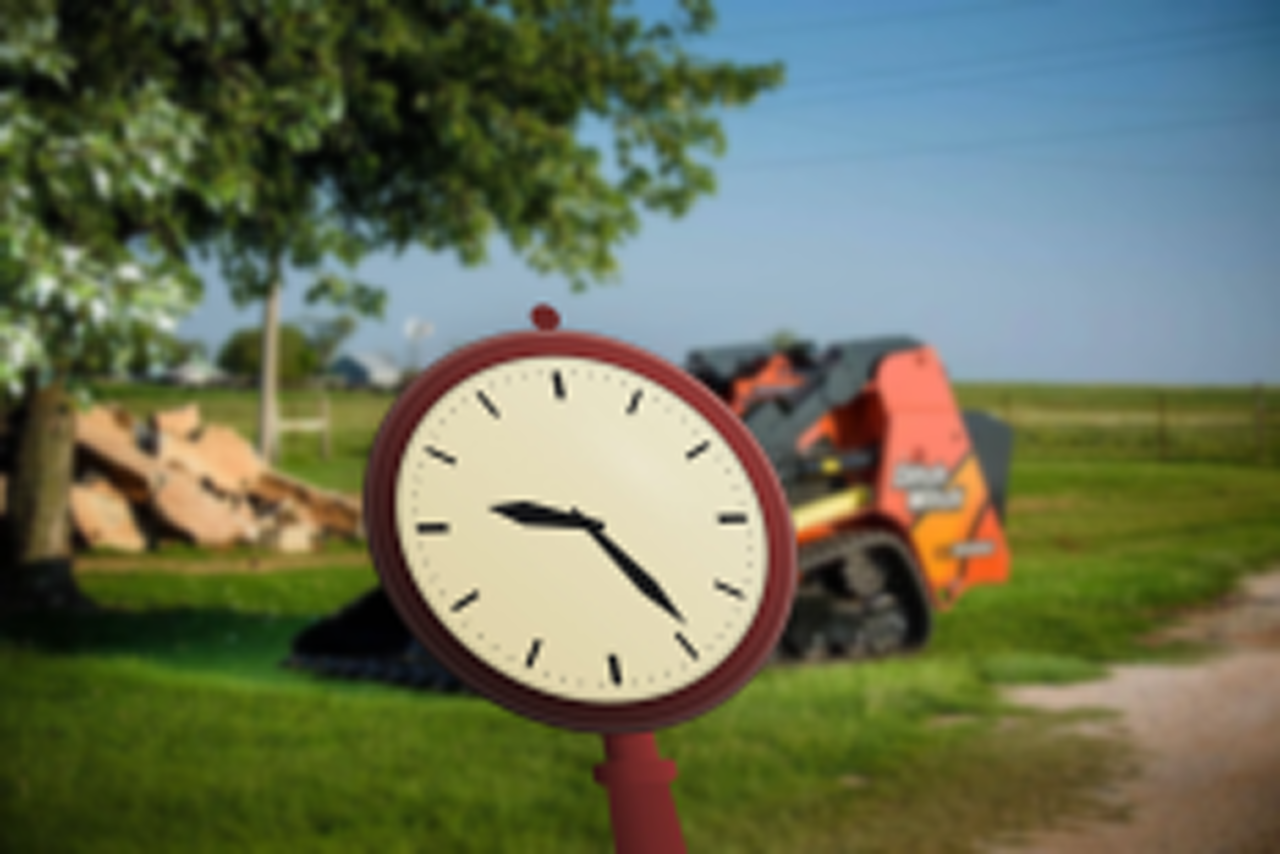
9:24
